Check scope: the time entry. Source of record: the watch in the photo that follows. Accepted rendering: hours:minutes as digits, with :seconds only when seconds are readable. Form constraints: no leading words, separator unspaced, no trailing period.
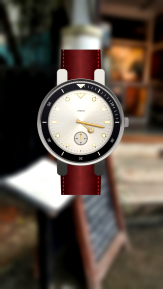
4:17
